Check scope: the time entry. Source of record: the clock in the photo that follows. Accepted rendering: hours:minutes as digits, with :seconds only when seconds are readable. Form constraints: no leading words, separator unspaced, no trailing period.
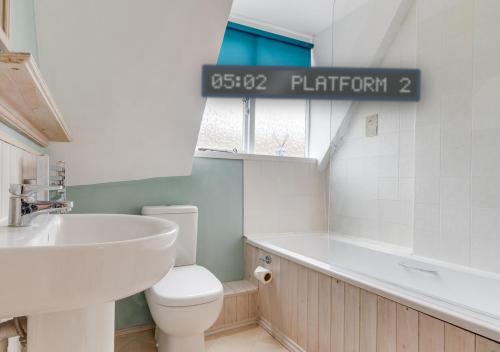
5:02
